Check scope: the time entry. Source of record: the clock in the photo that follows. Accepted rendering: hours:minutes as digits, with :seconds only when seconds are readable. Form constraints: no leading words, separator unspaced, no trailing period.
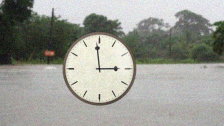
2:59
